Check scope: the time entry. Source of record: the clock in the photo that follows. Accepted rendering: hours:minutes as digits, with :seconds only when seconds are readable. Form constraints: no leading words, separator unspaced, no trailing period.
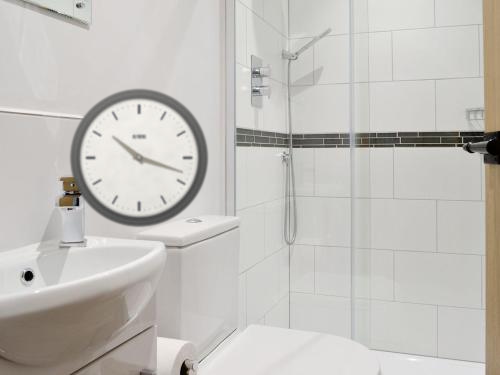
10:18
